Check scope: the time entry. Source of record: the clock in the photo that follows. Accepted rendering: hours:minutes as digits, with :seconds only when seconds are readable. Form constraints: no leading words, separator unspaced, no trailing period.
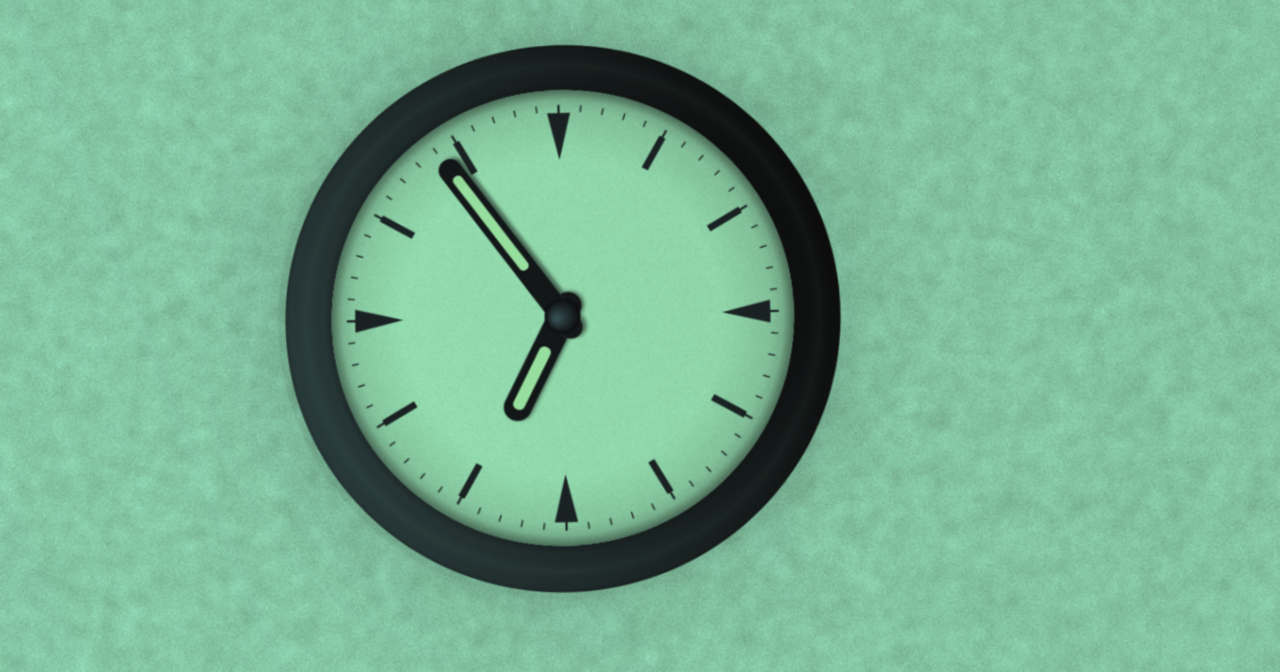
6:54
